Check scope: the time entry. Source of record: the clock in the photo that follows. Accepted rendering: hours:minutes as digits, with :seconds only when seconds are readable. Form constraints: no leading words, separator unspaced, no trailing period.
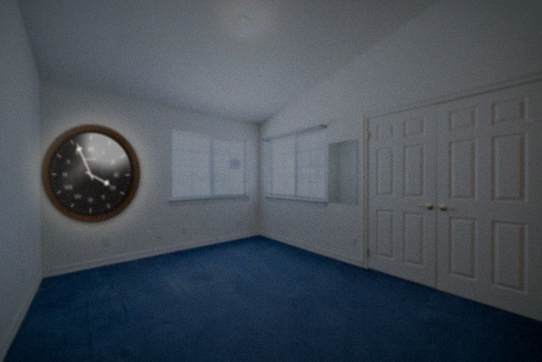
3:56
